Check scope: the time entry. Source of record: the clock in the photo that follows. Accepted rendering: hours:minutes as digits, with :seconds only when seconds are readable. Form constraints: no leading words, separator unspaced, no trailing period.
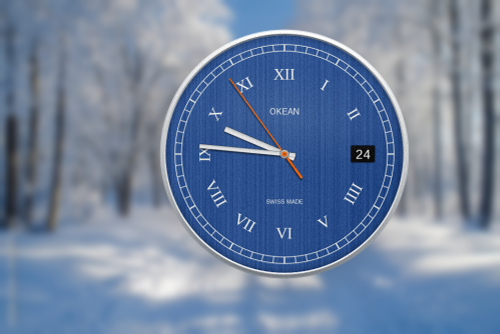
9:45:54
